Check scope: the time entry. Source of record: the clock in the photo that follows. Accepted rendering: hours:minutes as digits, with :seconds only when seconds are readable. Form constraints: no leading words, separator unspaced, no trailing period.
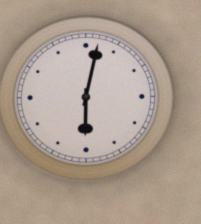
6:02
